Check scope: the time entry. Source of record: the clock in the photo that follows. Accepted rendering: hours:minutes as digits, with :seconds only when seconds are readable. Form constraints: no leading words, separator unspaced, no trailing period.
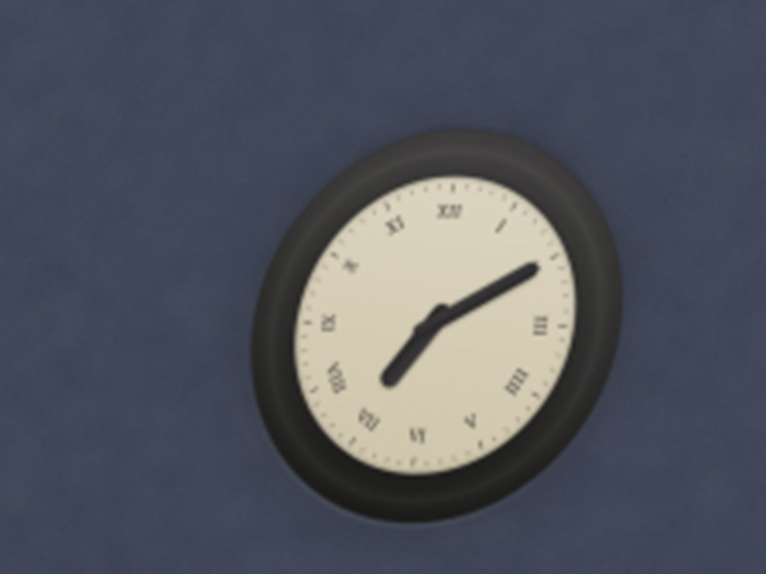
7:10
